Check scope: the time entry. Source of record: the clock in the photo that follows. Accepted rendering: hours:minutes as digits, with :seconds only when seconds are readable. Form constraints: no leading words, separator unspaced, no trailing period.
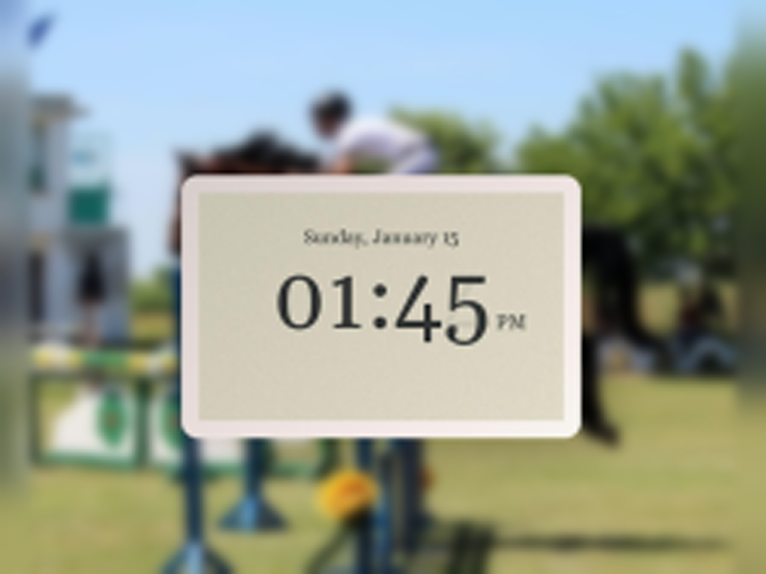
1:45
